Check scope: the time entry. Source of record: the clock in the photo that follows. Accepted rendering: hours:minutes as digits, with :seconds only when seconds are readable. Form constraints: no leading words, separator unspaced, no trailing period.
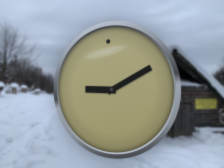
9:11
